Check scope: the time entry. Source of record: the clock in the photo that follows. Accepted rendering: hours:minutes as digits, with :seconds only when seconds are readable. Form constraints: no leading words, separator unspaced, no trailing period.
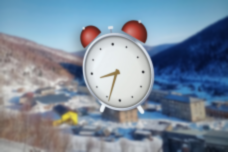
8:34
